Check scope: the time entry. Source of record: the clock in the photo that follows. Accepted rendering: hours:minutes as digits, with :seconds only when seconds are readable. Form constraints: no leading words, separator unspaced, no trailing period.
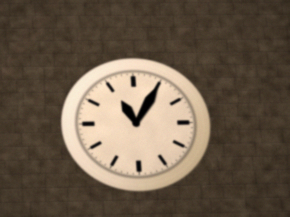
11:05
